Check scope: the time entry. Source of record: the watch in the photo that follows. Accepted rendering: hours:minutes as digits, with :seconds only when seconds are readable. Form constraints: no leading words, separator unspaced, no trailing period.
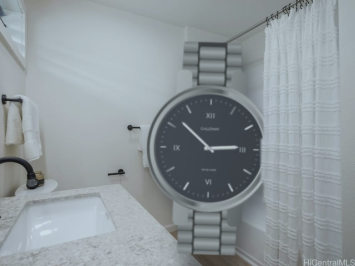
2:52
